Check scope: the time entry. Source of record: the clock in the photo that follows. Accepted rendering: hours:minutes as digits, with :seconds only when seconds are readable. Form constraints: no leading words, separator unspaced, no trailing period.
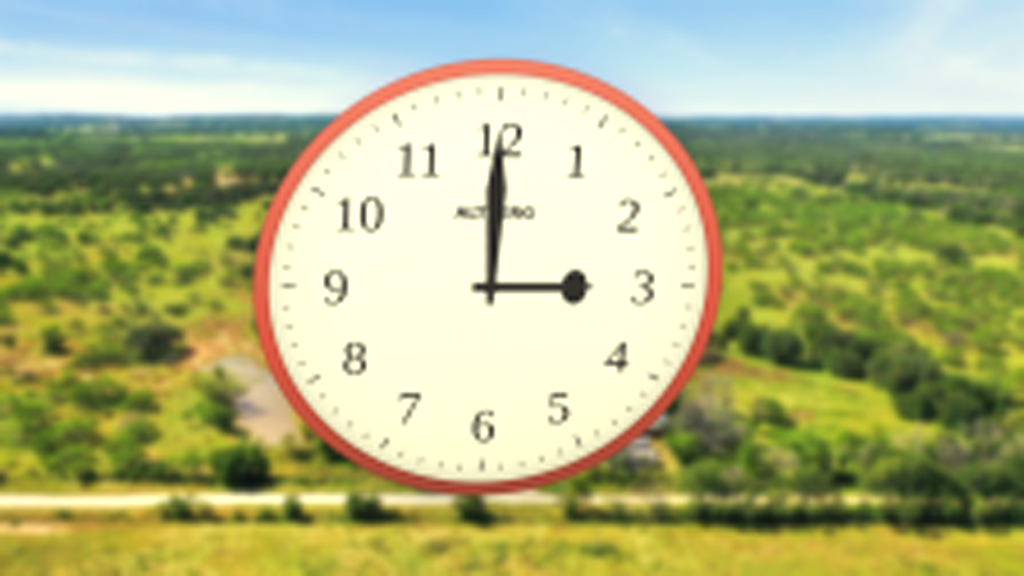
3:00
